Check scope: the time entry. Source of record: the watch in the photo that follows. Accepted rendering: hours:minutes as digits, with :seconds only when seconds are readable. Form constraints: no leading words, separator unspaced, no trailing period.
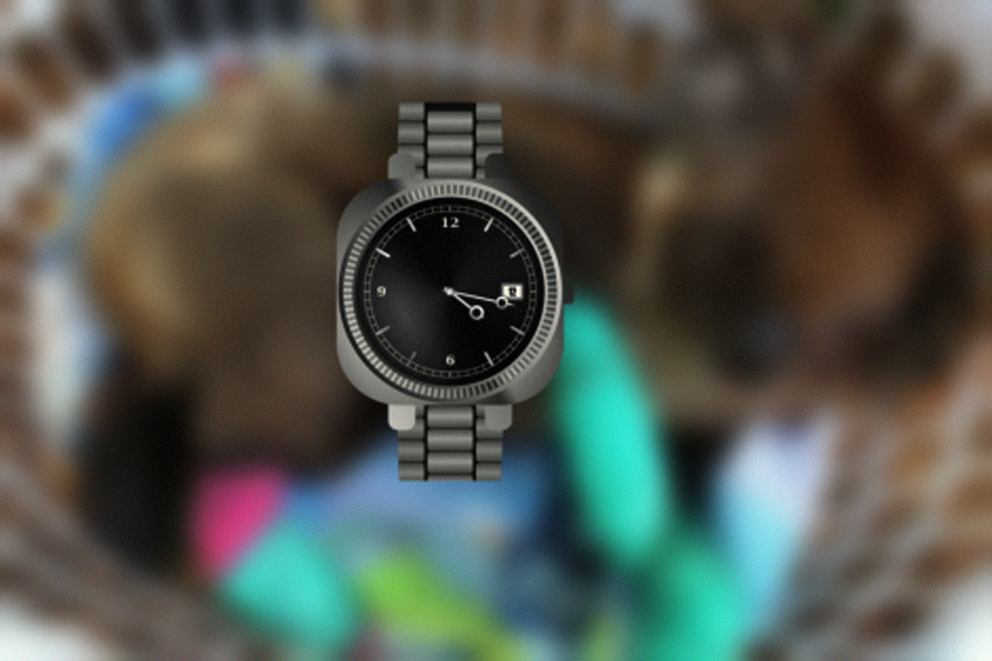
4:17
